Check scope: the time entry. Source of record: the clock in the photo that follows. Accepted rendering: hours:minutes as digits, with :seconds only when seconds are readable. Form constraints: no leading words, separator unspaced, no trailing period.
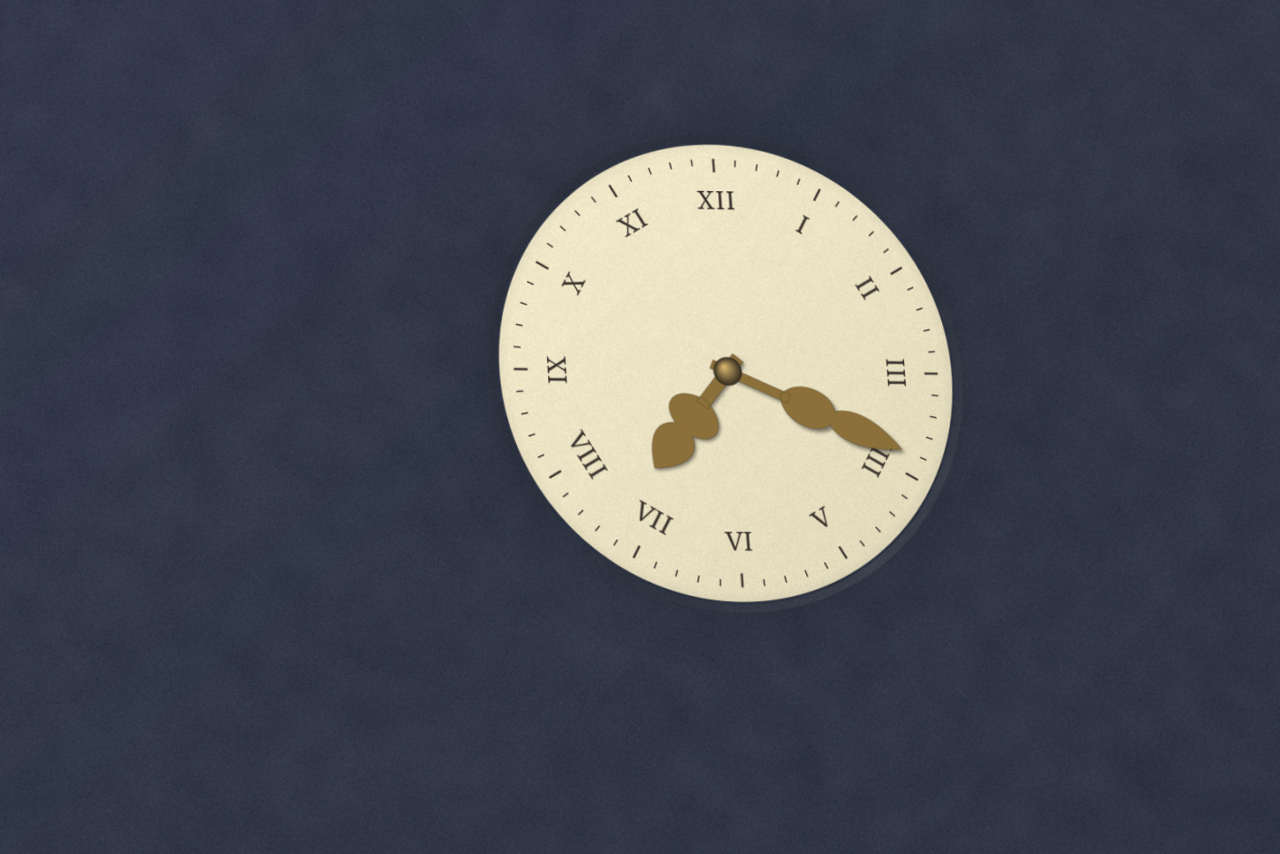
7:19
